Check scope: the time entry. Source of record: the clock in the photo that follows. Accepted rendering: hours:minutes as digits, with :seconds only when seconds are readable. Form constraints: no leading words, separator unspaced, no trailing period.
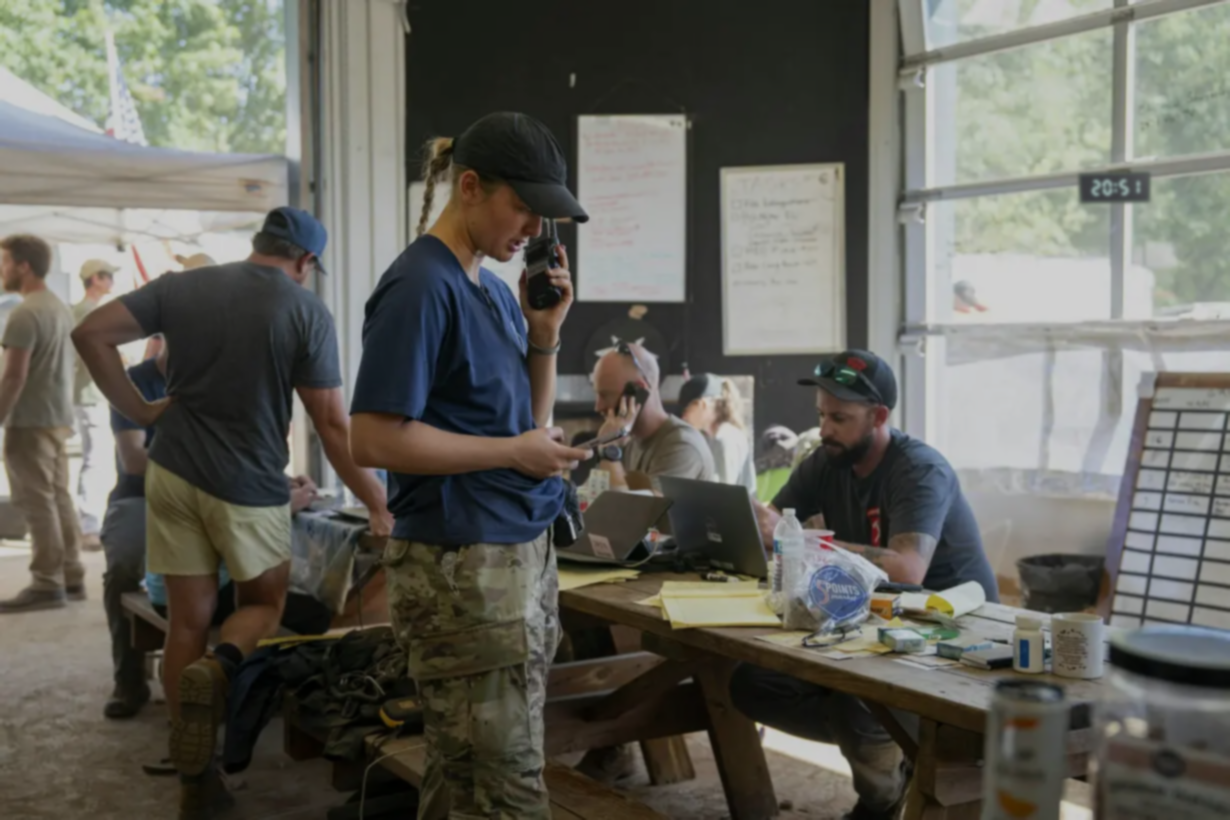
20:51
